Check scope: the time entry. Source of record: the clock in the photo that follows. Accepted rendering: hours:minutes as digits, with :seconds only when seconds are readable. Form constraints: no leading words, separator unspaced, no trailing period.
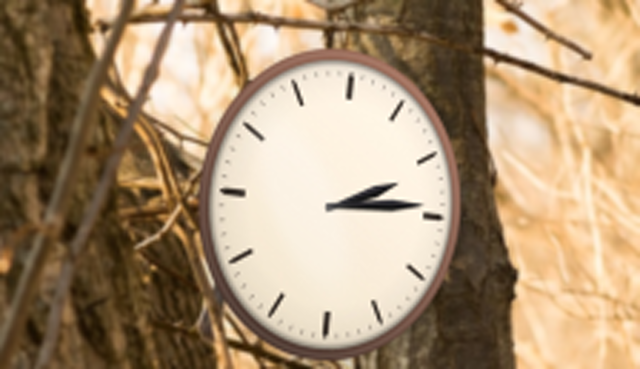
2:14
